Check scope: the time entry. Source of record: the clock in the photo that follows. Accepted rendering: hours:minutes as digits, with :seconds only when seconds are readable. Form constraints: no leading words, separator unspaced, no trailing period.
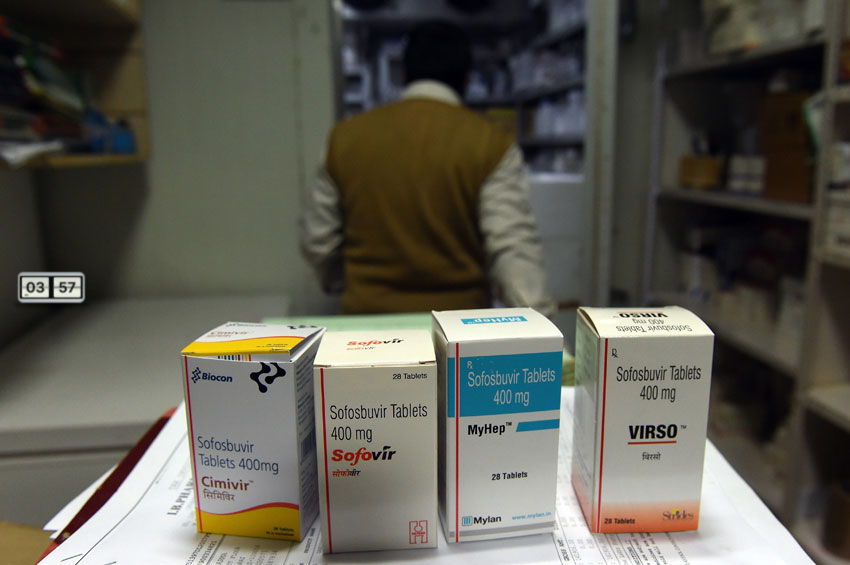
3:57
